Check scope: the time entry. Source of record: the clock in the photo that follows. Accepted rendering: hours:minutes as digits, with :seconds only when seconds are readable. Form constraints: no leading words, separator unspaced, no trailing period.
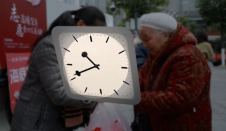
10:41
